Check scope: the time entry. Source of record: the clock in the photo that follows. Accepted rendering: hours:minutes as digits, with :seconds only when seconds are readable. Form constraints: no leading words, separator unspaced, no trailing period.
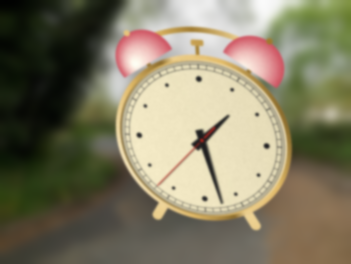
1:27:37
